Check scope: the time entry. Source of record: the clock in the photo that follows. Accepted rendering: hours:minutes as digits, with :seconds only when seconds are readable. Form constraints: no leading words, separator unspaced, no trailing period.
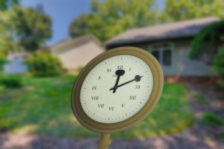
12:11
